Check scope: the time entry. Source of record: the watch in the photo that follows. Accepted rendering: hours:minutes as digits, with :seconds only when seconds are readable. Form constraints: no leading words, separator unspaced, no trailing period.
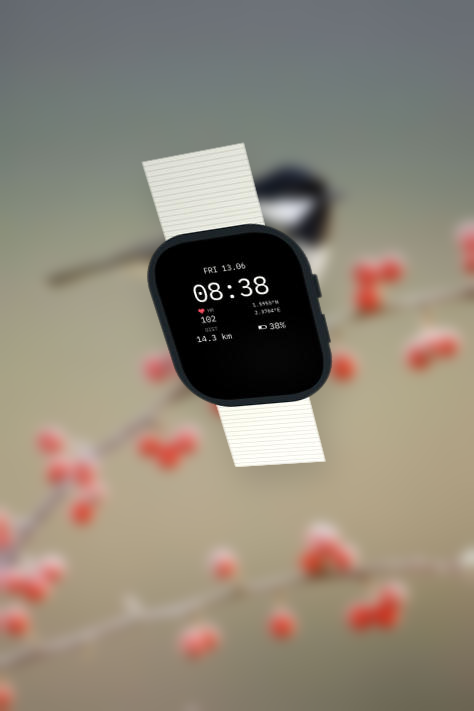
8:38
